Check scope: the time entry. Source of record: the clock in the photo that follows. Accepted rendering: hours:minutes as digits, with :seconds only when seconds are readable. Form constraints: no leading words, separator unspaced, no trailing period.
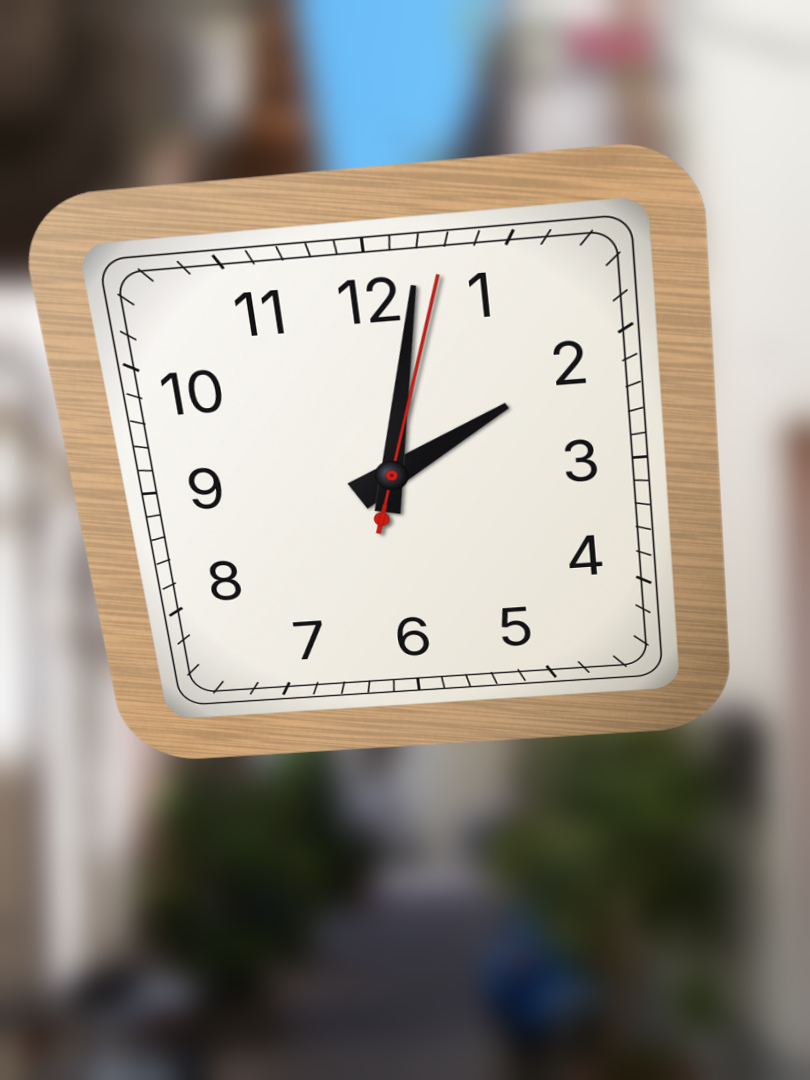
2:02:03
